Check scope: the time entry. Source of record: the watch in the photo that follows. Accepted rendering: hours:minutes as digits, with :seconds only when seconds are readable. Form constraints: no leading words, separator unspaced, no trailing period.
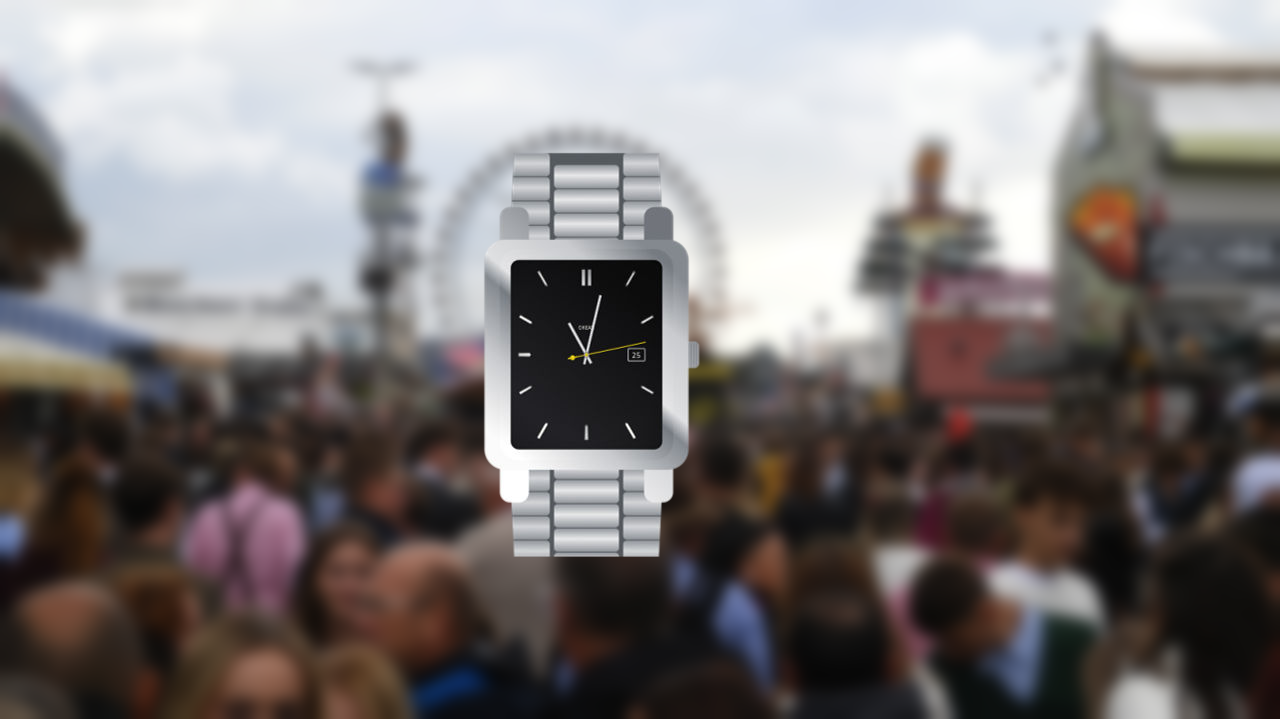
11:02:13
